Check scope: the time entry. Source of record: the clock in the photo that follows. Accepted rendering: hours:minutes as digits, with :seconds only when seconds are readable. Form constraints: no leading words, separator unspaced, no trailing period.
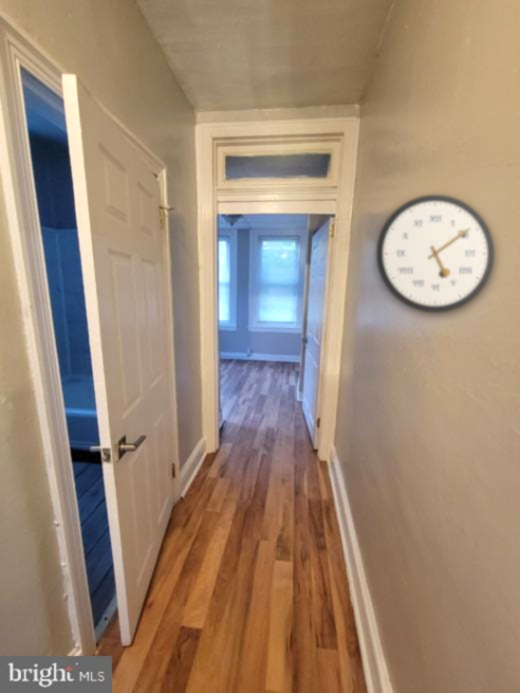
5:09
